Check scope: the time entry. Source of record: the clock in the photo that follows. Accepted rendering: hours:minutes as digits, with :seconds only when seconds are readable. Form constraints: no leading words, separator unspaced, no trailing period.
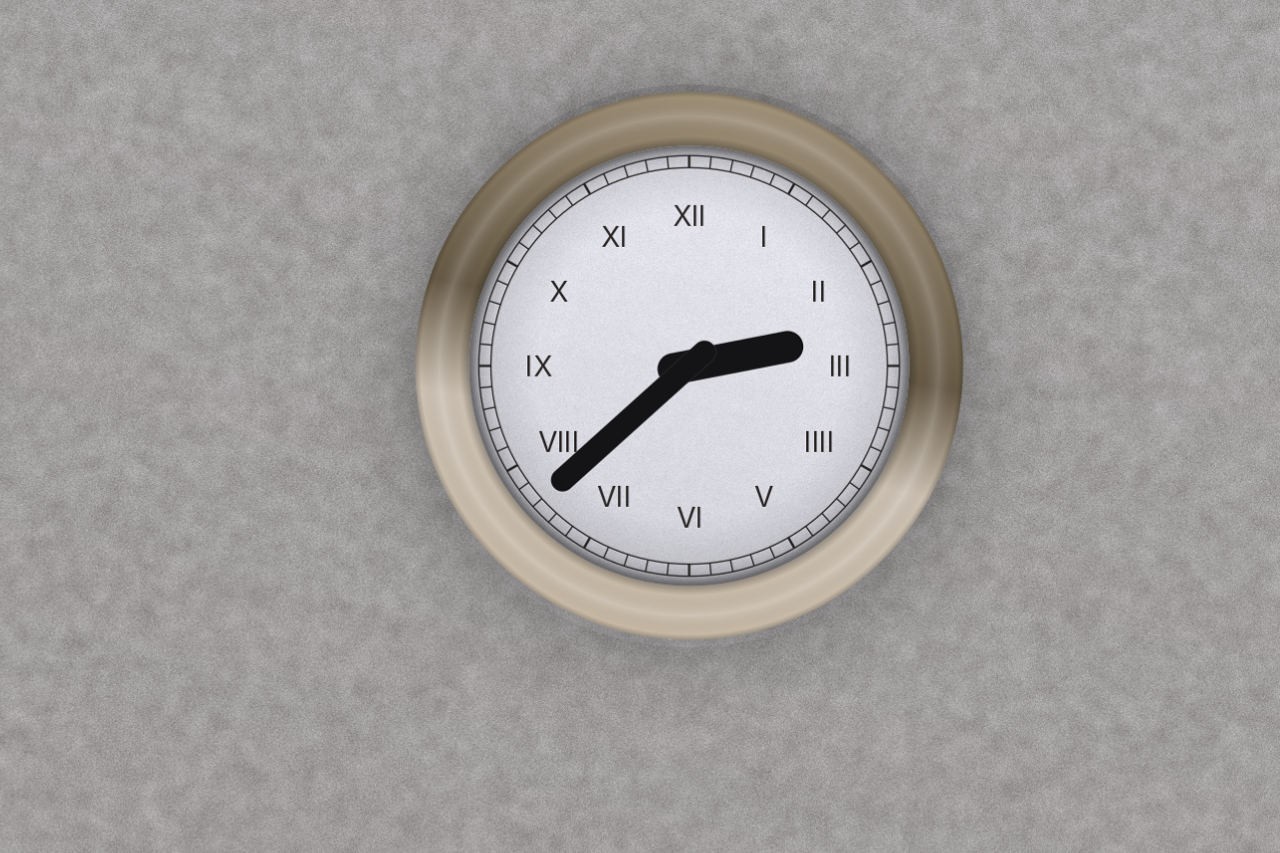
2:38
